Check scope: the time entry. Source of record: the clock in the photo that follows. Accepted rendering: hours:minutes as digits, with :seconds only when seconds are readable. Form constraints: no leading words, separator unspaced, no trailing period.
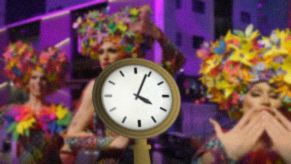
4:04
